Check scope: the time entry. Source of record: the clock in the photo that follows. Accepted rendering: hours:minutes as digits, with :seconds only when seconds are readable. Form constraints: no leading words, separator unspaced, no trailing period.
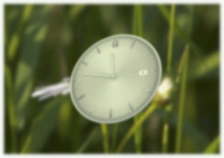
11:47
